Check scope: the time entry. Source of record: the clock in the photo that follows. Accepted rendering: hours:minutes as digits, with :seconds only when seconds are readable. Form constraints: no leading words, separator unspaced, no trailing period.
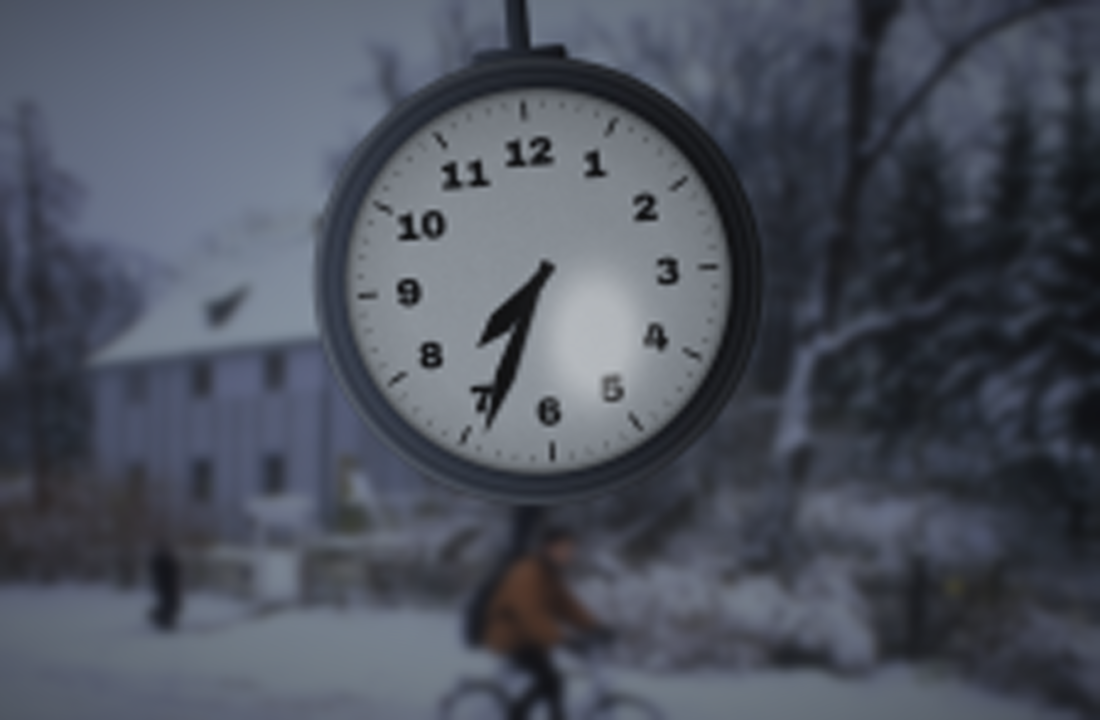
7:34
